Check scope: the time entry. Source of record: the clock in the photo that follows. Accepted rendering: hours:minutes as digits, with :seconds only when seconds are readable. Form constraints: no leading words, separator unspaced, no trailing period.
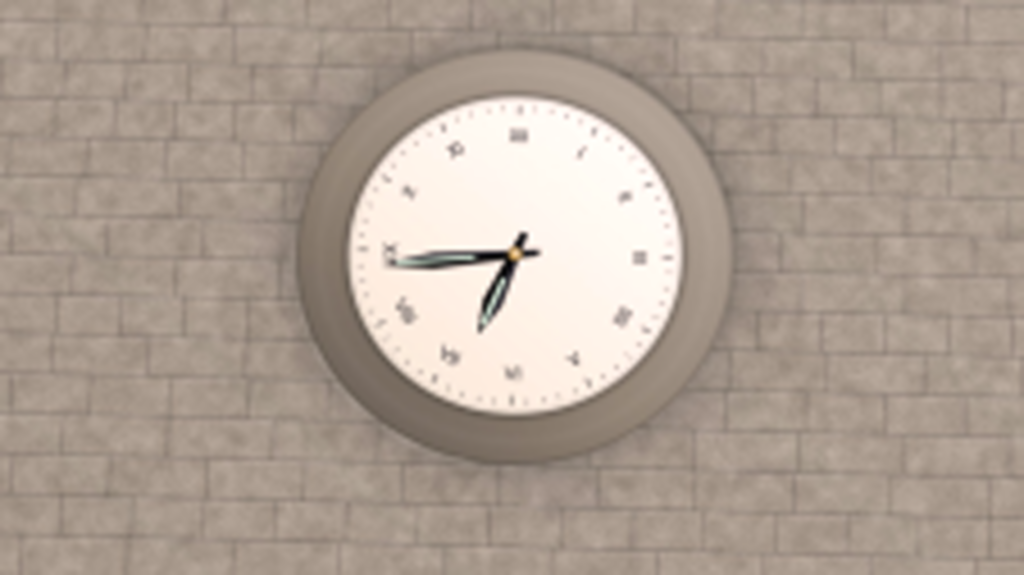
6:44
